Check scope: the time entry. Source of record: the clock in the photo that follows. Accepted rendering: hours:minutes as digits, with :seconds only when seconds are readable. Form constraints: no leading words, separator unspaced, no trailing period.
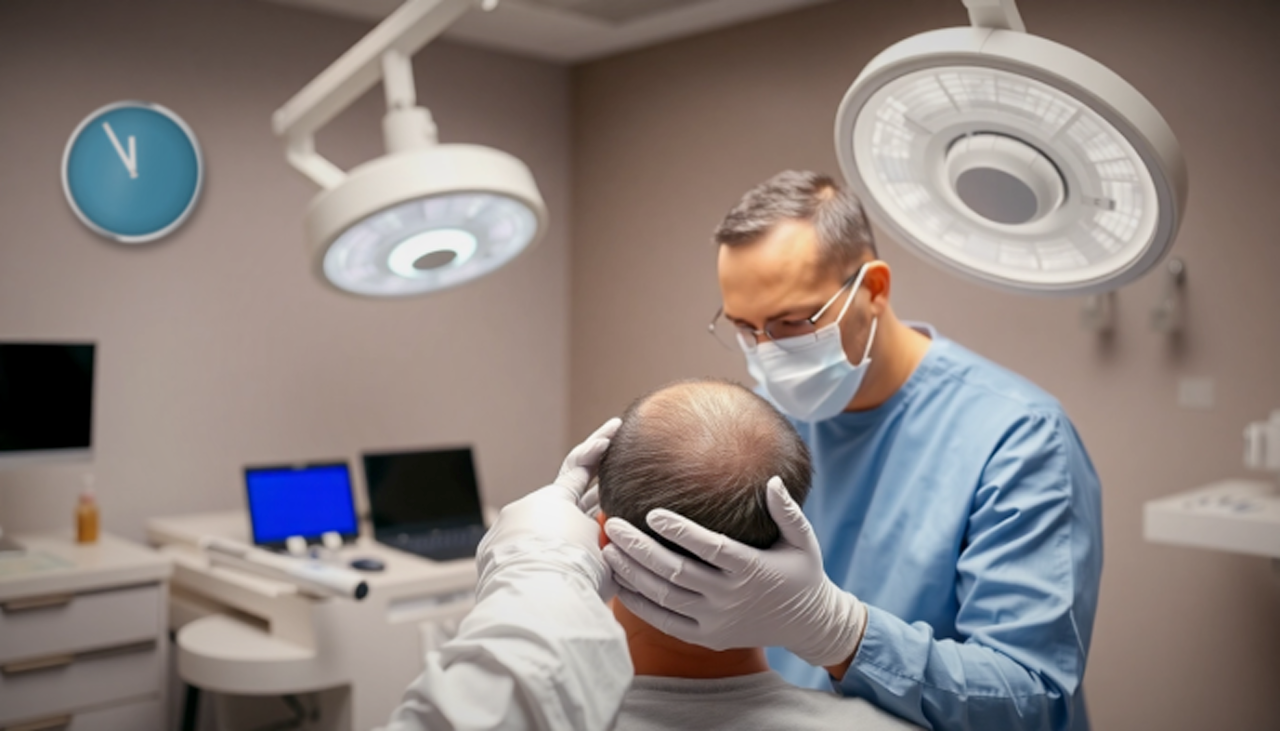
11:55
